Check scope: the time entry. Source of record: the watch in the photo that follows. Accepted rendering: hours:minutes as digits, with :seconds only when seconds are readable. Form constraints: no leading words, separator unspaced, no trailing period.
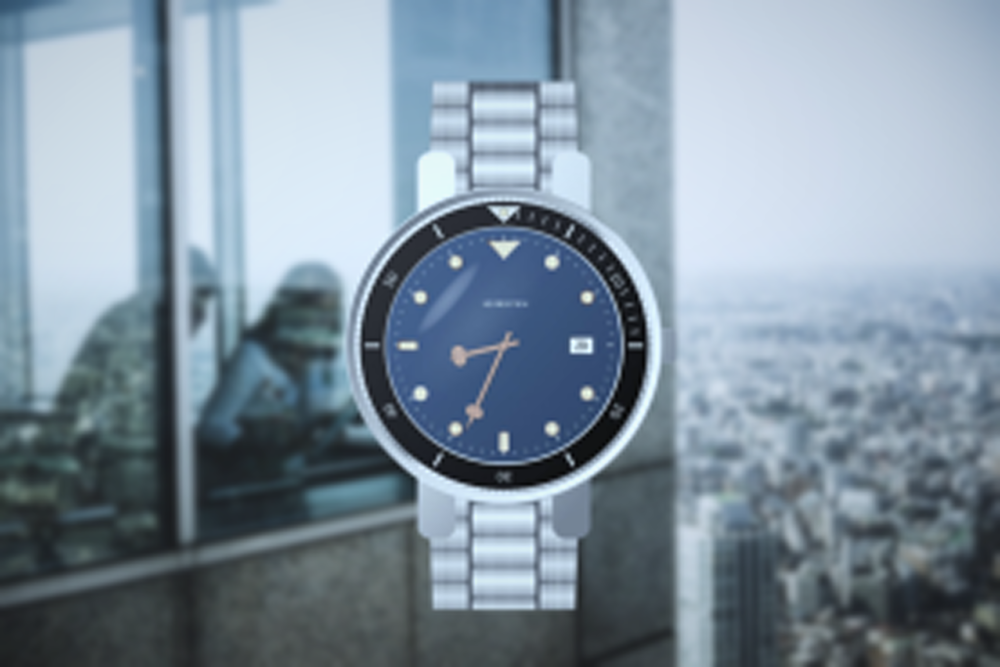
8:34
